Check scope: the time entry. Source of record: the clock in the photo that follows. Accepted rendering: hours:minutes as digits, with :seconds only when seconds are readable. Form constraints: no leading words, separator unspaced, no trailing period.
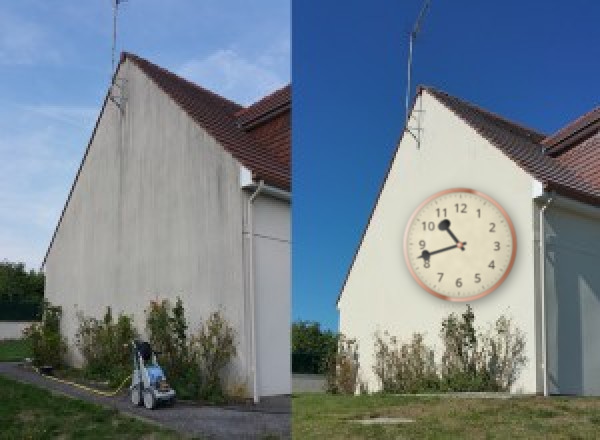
10:42
